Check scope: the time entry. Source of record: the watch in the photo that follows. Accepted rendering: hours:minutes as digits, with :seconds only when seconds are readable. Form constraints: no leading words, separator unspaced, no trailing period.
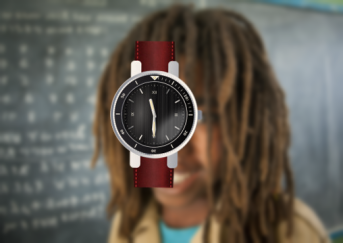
11:30
